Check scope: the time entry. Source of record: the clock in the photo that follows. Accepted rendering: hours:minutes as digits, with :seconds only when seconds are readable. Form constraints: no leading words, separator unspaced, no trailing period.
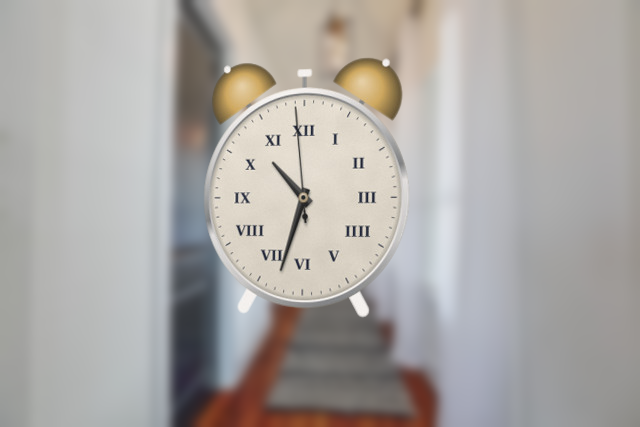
10:32:59
